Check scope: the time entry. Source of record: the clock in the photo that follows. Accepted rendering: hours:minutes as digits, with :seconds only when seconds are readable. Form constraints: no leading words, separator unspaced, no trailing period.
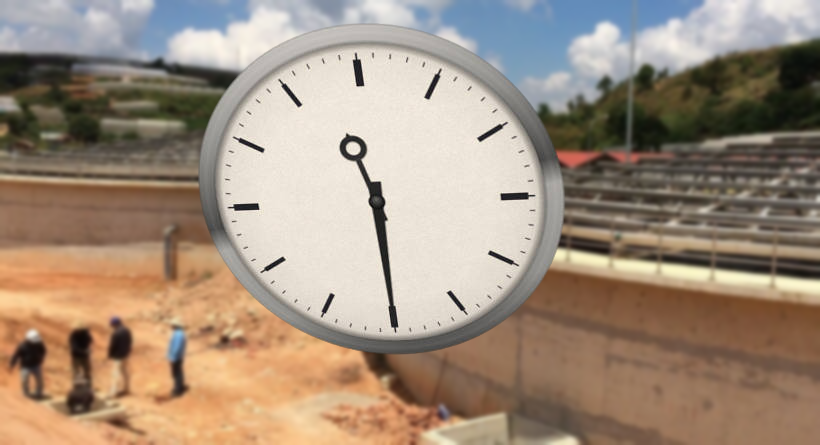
11:30
